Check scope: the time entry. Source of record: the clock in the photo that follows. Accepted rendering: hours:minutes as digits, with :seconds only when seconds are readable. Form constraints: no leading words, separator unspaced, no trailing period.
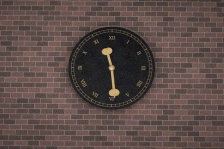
11:29
